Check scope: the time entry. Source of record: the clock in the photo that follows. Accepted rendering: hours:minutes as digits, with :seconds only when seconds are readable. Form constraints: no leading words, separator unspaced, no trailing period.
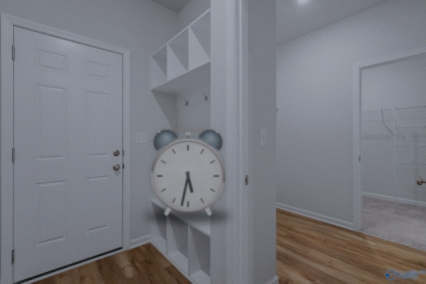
5:32
